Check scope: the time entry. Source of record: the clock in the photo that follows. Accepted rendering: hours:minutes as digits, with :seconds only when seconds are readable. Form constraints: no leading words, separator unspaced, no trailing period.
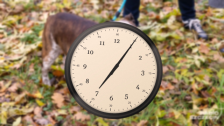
7:05
